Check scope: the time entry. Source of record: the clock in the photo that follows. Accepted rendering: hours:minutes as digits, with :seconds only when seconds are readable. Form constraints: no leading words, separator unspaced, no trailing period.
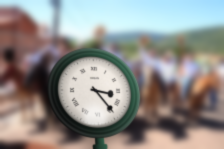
3:24
